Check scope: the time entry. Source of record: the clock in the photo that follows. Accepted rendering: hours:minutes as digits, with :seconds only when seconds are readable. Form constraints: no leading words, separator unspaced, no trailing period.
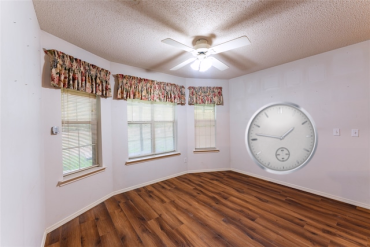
1:47
